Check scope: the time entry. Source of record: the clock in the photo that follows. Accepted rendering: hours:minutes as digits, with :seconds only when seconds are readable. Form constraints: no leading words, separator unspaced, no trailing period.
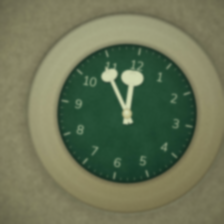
11:54
